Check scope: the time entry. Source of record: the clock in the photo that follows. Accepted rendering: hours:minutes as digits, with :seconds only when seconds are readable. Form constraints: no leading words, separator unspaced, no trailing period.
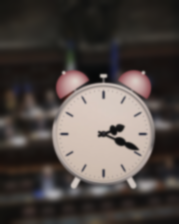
2:19
